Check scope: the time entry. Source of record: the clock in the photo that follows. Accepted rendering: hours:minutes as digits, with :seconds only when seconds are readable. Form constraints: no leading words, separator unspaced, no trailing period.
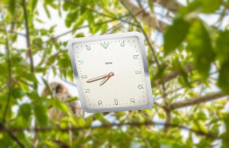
7:43
